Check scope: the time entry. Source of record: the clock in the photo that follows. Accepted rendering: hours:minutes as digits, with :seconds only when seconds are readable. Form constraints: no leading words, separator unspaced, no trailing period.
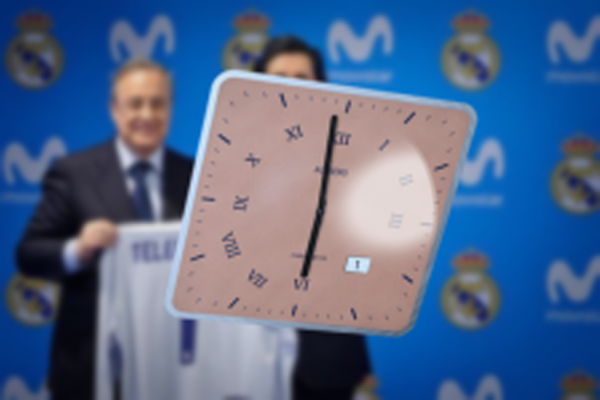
5:59
